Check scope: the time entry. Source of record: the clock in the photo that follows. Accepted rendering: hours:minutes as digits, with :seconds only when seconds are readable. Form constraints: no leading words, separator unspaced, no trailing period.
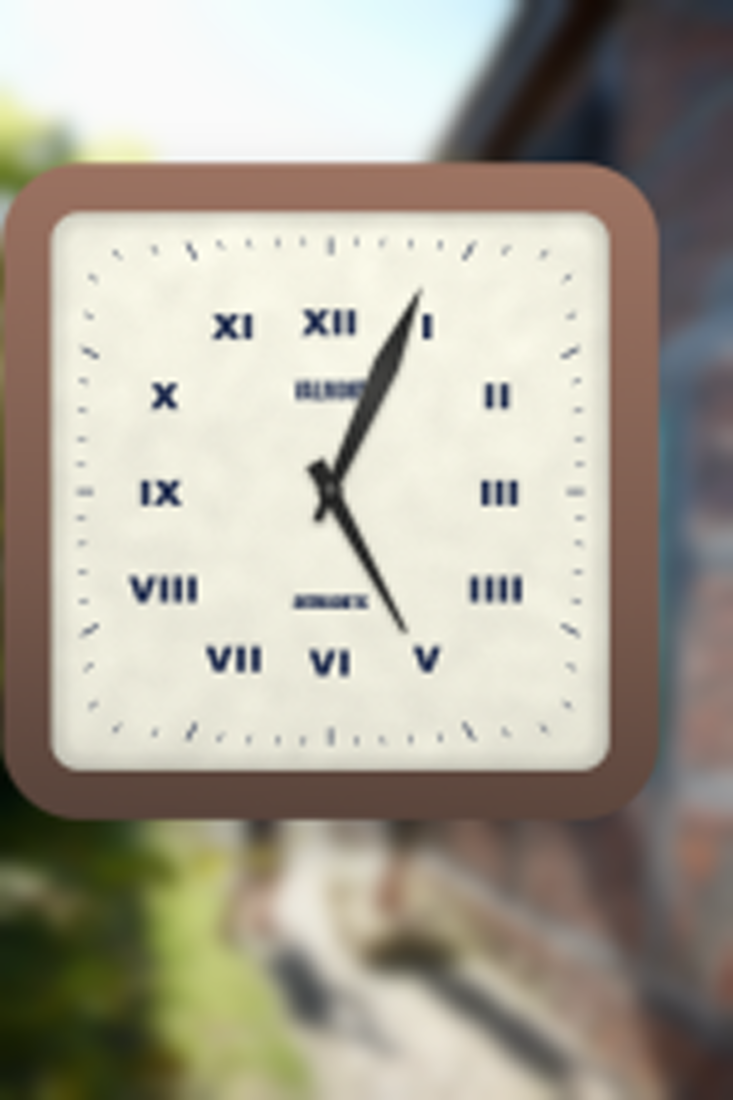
5:04
